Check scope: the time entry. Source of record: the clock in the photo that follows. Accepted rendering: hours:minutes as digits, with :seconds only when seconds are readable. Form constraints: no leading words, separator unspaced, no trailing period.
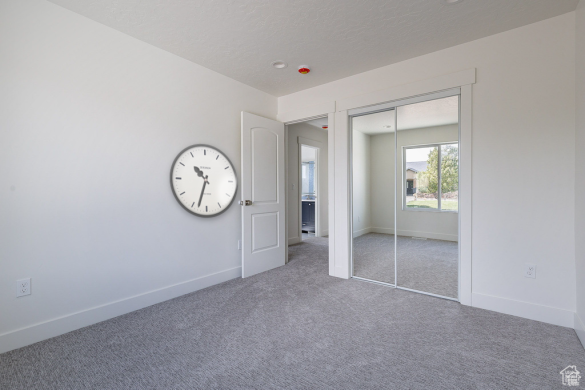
10:33
